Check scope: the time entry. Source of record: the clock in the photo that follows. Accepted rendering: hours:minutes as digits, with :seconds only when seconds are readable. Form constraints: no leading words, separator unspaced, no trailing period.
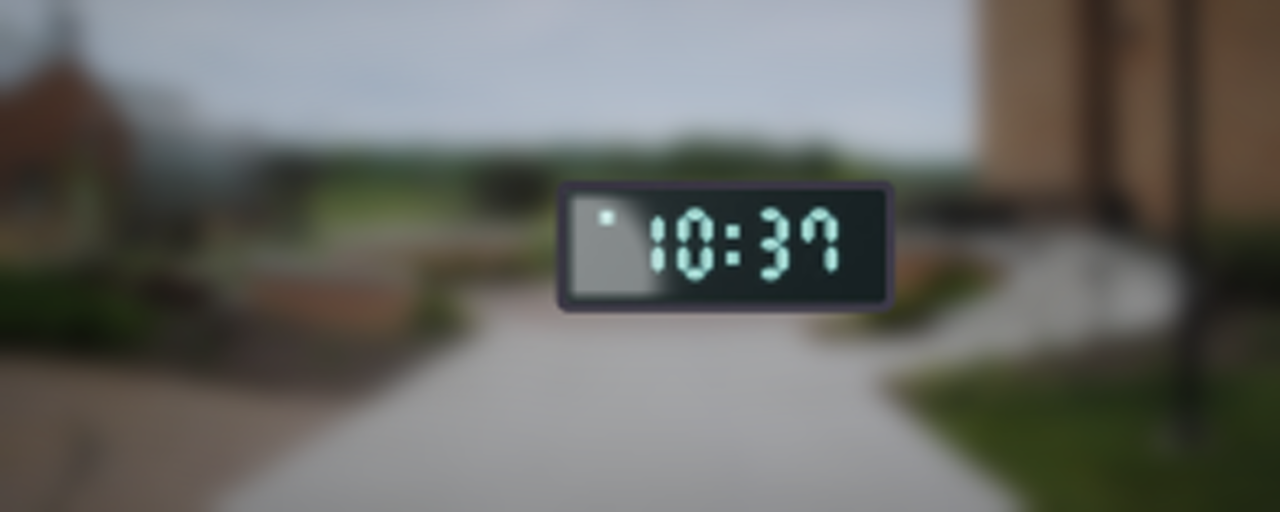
10:37
